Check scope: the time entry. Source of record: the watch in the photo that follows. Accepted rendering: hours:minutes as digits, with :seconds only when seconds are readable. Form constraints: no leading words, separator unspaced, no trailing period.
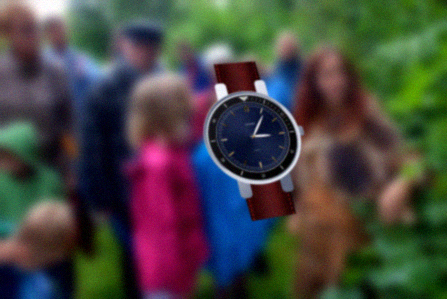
3:06
